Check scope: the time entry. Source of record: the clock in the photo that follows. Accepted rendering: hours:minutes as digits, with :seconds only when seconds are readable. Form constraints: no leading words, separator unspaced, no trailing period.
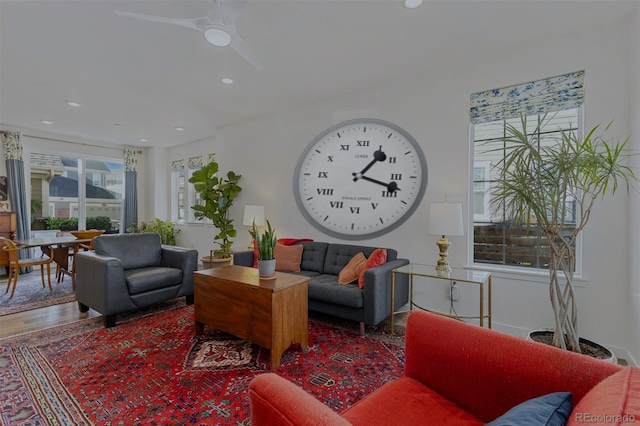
1:18
